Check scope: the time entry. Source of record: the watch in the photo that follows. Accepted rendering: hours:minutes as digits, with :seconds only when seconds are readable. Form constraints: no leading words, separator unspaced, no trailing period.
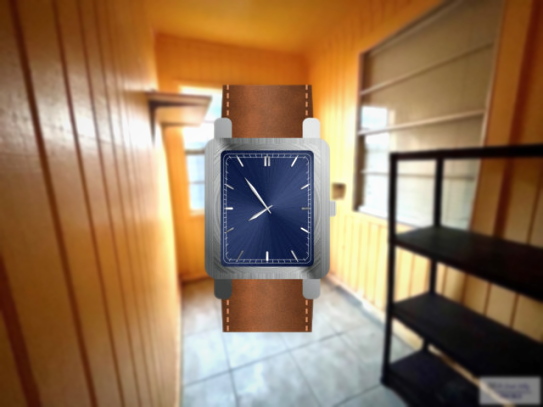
7:54
